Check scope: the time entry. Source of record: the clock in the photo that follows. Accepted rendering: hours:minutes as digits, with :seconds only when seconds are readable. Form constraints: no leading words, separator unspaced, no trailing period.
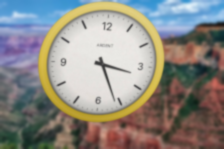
3:26
